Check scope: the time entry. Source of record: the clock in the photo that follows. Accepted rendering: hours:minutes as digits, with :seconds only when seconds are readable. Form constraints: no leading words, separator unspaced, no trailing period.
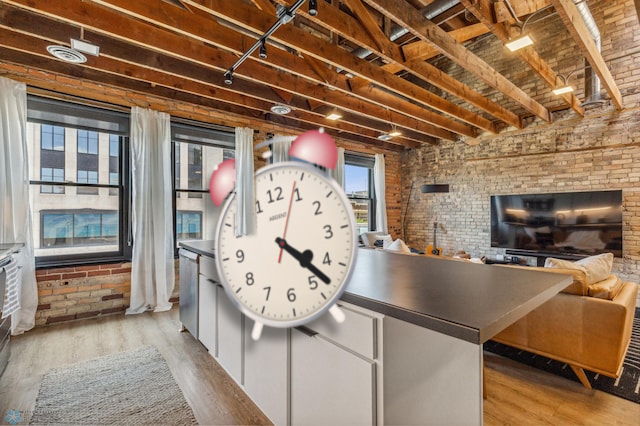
4:23:04
